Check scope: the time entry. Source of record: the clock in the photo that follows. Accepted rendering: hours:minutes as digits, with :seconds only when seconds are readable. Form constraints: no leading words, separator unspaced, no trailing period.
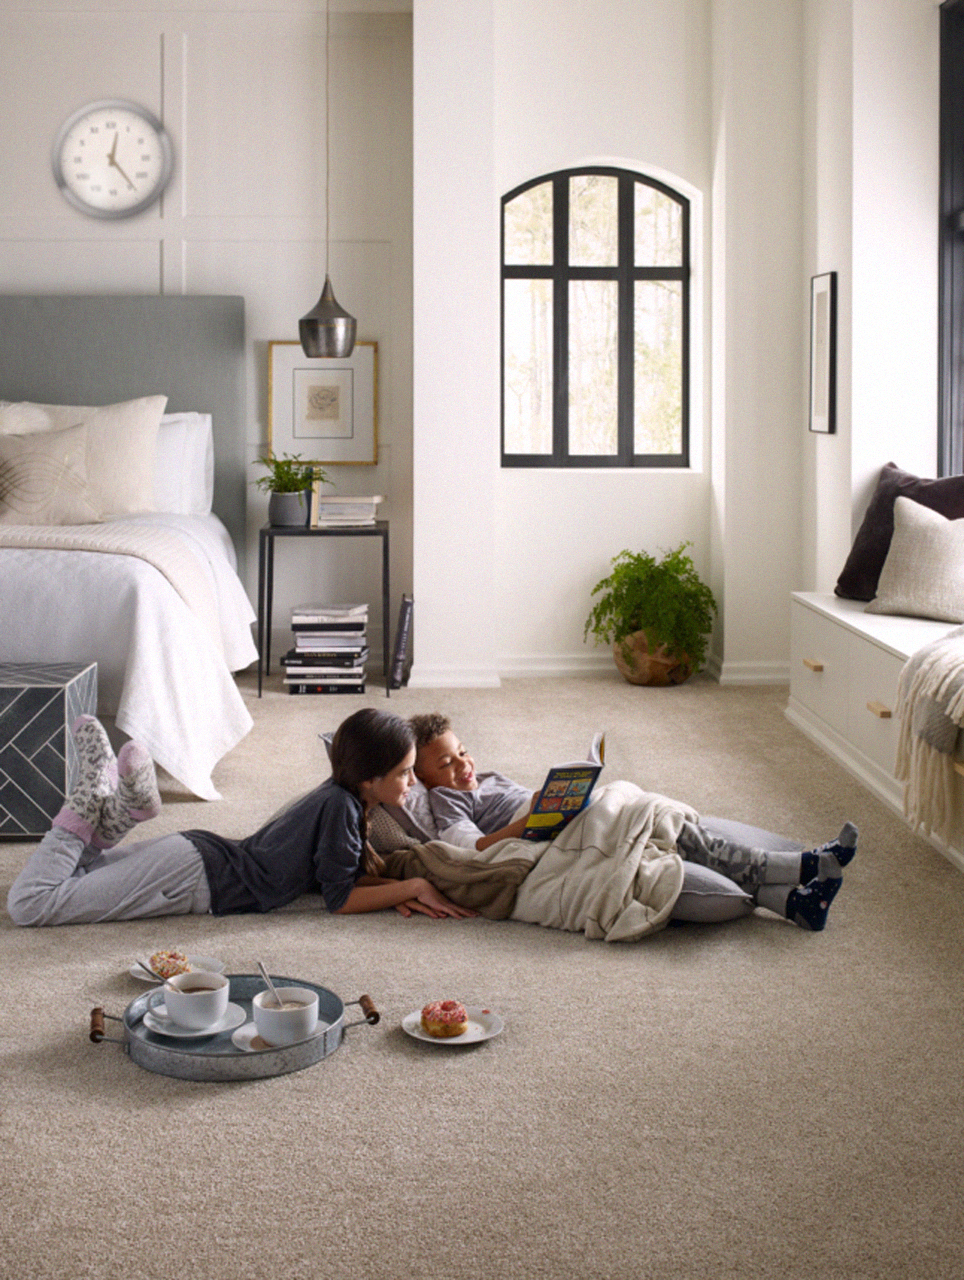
12:24
